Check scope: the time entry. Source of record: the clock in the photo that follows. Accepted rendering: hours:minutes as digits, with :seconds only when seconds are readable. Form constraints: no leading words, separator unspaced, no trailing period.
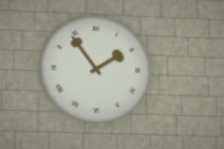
1:54
